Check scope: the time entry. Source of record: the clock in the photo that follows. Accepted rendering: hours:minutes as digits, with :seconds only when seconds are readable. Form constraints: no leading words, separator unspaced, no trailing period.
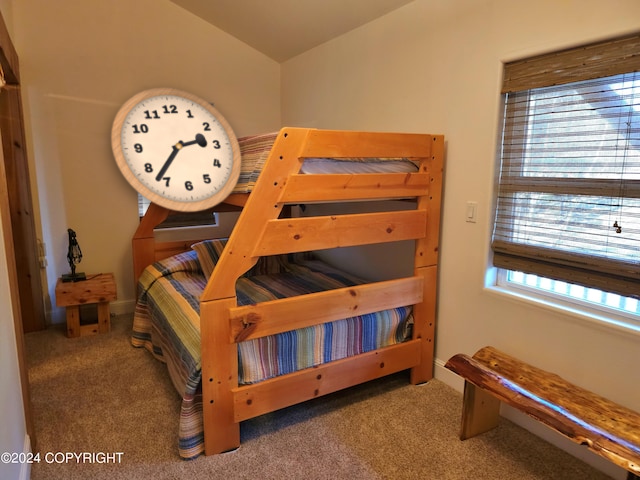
2:37
